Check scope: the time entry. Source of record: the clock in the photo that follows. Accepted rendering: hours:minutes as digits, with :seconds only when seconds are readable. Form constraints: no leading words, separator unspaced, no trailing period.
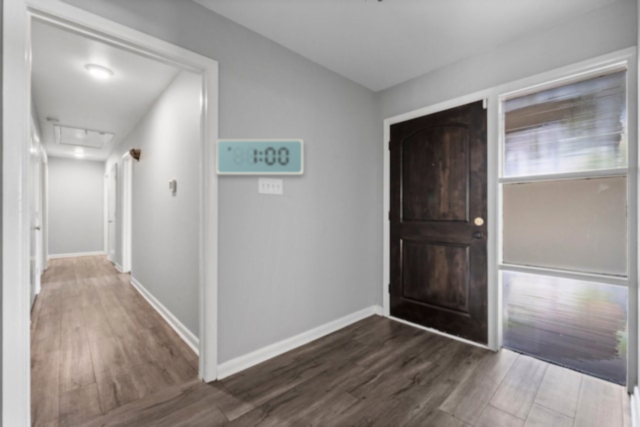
1:00
